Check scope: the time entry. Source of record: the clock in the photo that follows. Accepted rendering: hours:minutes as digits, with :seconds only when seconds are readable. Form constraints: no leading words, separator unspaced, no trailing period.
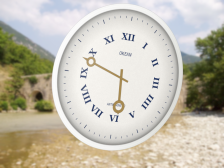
5:48
